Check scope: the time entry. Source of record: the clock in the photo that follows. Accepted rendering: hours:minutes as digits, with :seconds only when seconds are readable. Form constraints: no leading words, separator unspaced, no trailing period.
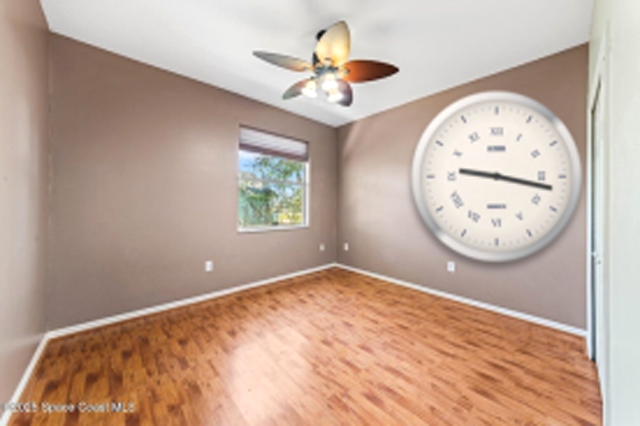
9:17
